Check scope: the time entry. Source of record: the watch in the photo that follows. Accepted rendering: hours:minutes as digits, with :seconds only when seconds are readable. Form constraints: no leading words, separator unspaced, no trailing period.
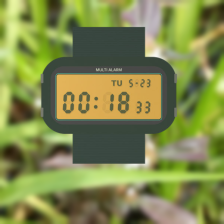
0:18:33
